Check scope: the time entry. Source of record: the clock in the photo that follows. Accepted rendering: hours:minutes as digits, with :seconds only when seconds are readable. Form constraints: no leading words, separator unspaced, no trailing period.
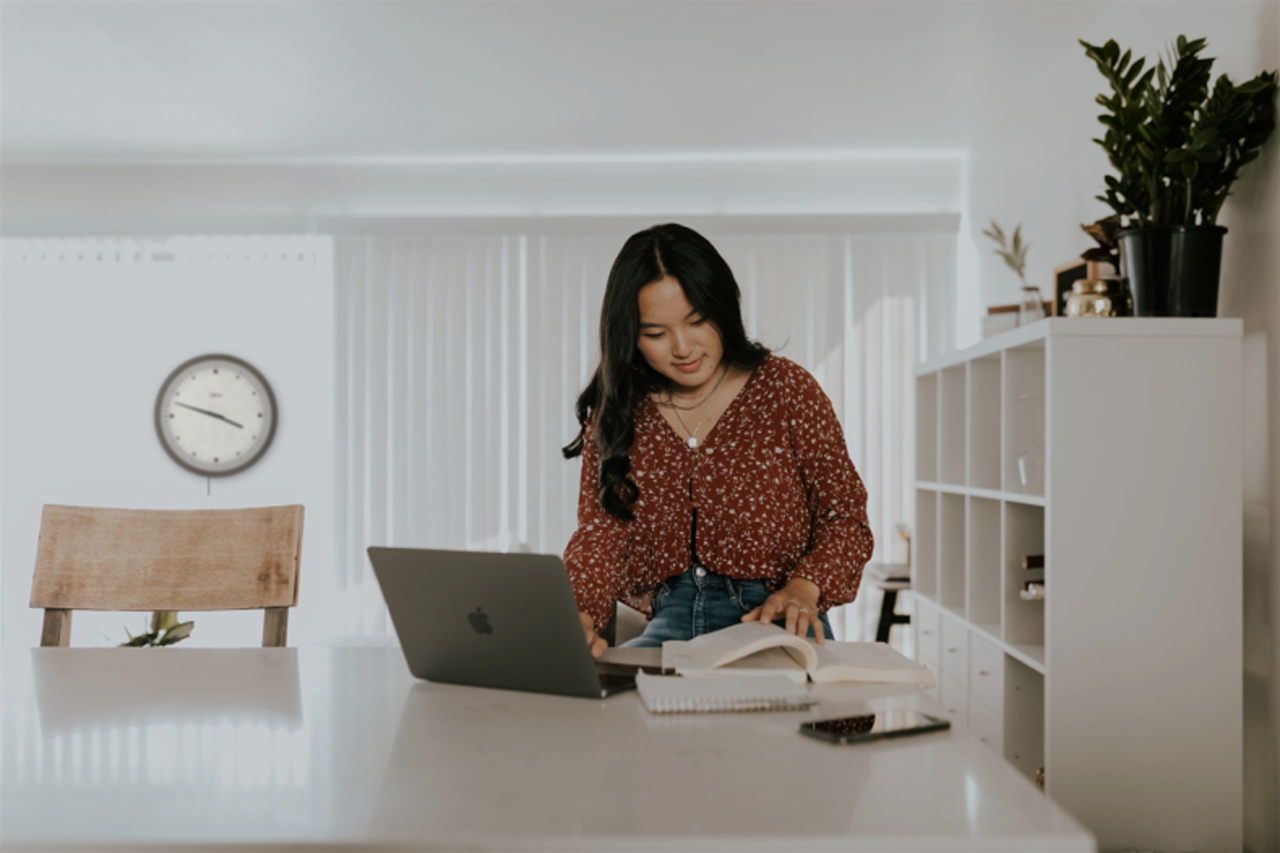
3:48
